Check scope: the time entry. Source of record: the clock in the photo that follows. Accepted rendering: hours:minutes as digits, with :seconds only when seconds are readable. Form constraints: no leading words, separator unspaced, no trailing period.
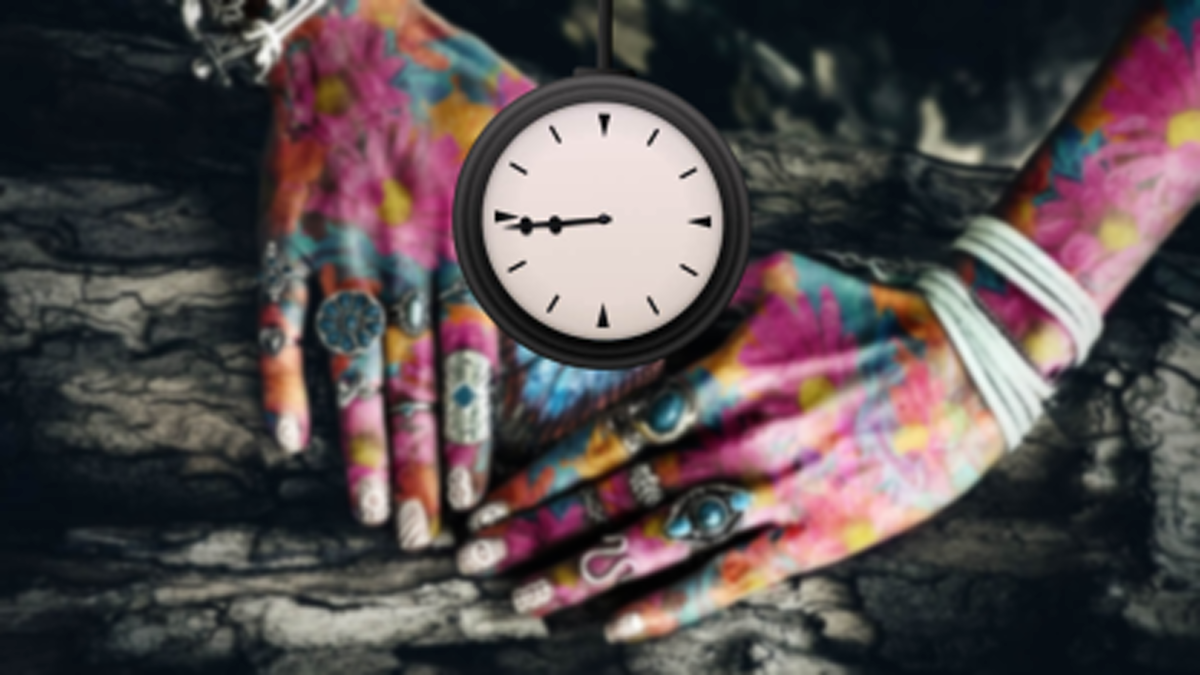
8:44
